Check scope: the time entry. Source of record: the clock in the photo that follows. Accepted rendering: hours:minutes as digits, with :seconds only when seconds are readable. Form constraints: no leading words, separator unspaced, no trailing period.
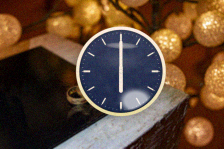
6:00
